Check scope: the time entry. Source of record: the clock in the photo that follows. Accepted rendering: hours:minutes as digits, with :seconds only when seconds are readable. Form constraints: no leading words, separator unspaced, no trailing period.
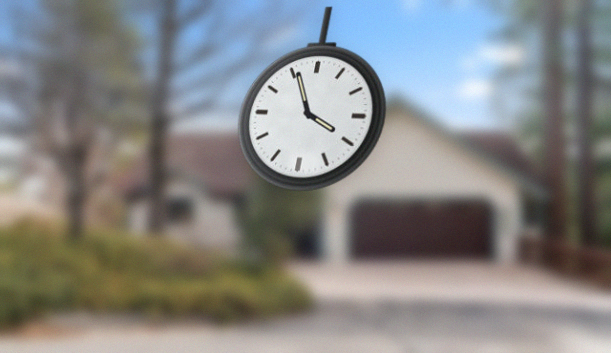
3:56
